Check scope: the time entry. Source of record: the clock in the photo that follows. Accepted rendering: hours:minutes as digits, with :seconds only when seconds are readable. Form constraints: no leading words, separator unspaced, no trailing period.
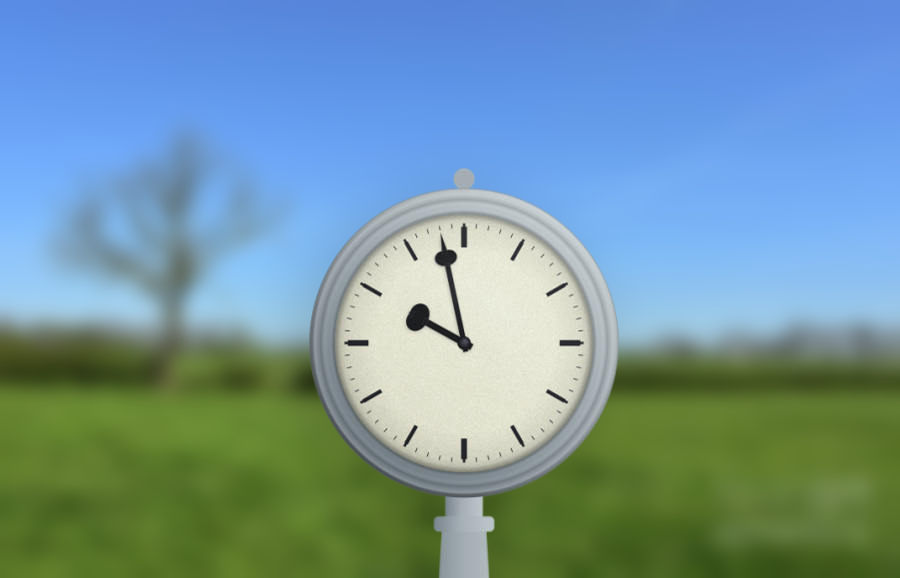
9:58
